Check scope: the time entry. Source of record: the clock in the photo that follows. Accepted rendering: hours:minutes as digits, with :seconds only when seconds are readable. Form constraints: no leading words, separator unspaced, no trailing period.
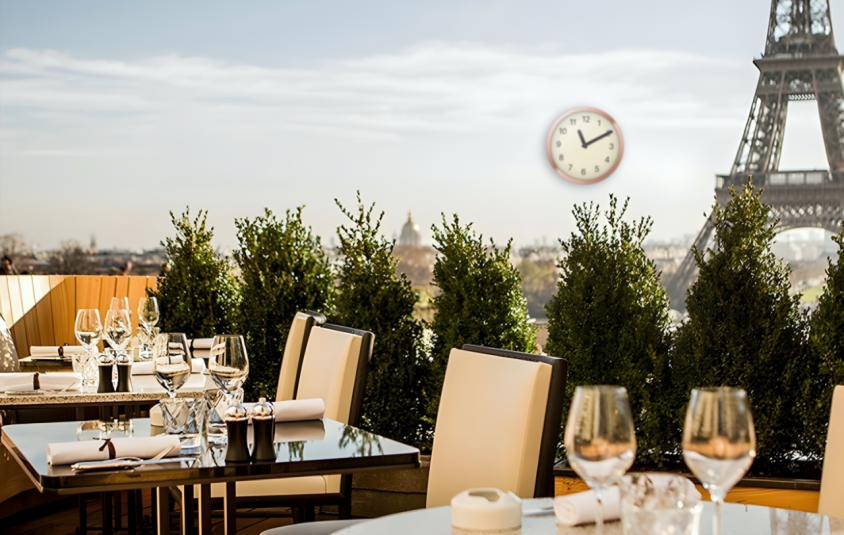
11:10
